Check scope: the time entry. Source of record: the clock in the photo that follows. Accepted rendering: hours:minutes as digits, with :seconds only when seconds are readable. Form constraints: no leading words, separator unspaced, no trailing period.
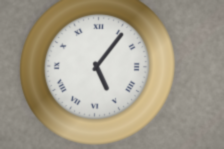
5:06
